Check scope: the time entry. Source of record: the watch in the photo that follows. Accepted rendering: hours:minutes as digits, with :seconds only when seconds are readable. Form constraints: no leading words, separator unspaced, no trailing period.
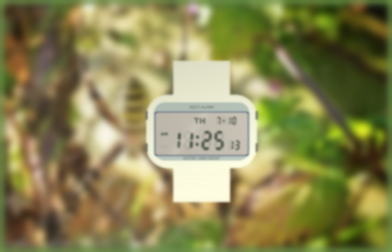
11:25
